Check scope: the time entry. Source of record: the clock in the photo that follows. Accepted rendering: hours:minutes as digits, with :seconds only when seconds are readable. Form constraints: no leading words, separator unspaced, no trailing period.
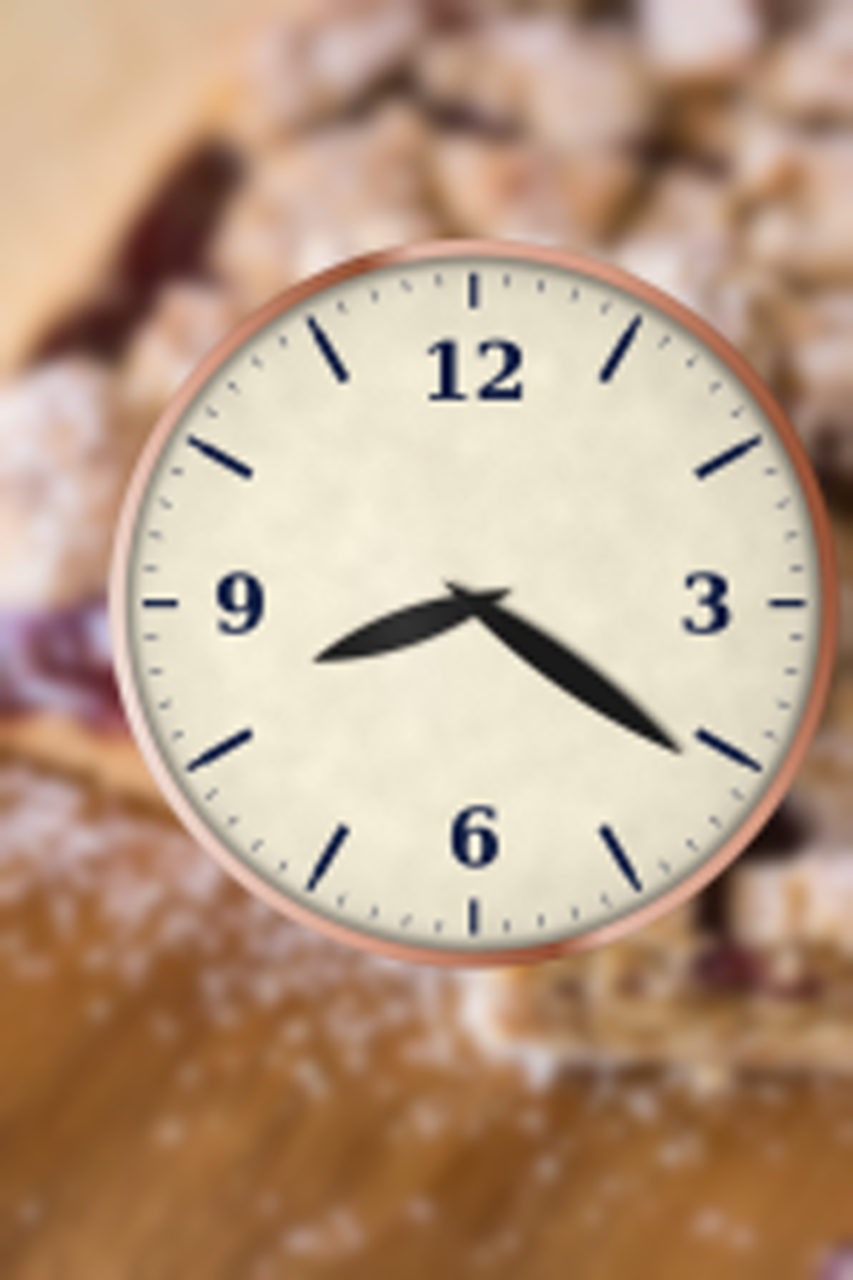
8:21
